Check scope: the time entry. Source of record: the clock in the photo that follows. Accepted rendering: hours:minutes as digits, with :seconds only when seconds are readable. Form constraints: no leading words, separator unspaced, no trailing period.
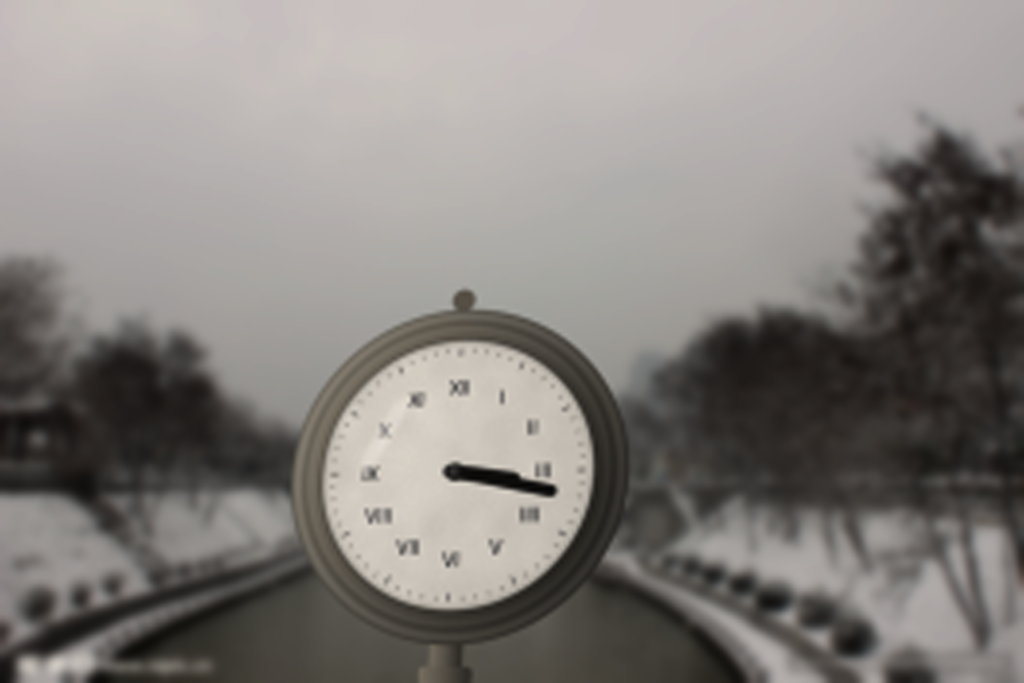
3:17
